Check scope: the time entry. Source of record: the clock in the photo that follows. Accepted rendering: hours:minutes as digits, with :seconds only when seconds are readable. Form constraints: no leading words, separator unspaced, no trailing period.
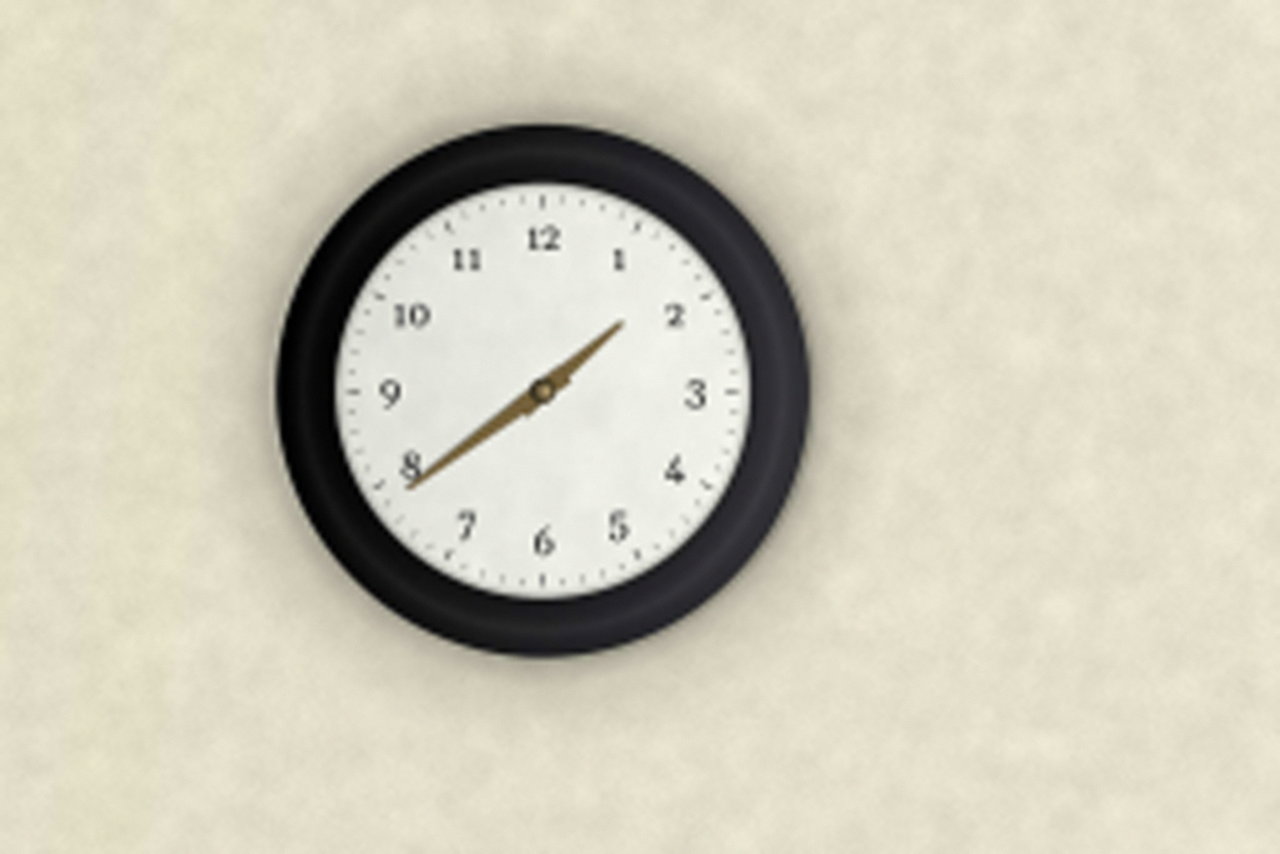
1:39
